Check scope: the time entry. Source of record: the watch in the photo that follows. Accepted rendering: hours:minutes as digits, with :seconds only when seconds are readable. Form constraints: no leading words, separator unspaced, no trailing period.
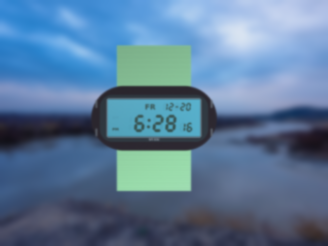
6:28
